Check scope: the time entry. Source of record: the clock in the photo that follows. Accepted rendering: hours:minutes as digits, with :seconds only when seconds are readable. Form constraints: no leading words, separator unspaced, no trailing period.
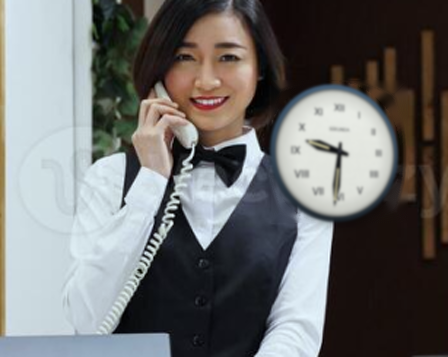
9:31
